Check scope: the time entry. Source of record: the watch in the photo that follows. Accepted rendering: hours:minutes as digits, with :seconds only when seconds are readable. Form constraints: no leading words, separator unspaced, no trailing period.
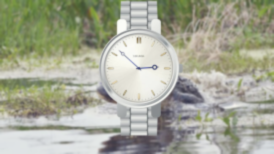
2:52
